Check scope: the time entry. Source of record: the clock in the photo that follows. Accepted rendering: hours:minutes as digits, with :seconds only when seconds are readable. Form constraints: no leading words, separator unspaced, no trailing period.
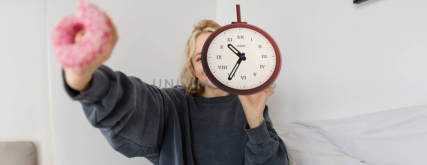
10:35
